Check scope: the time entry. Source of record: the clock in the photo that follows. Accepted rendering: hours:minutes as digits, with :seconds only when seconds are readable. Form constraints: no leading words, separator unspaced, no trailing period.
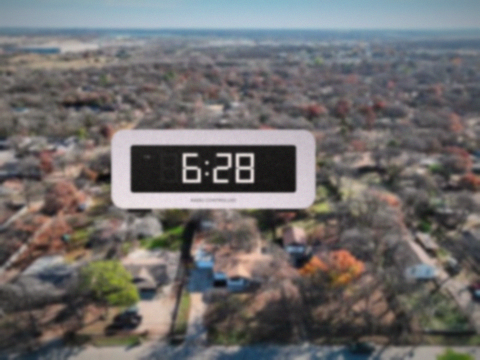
6:28
